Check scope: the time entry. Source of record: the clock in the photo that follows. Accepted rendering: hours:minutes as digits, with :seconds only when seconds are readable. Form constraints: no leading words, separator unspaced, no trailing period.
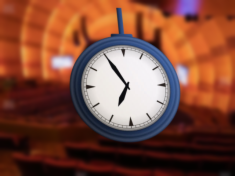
6:55
